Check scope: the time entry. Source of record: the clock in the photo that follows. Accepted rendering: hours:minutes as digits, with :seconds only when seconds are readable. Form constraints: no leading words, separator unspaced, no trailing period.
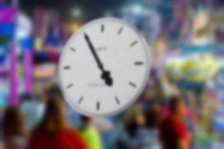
4:55
